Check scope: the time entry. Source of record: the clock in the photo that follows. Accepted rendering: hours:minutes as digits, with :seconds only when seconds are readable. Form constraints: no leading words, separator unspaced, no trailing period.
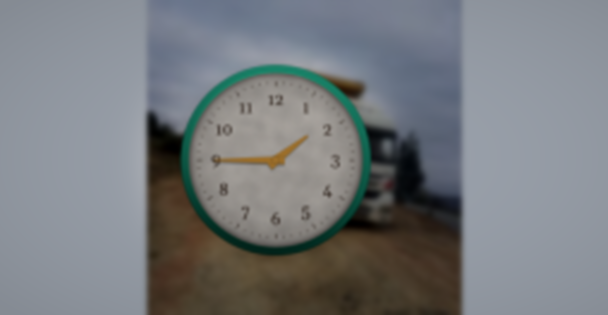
1:45
